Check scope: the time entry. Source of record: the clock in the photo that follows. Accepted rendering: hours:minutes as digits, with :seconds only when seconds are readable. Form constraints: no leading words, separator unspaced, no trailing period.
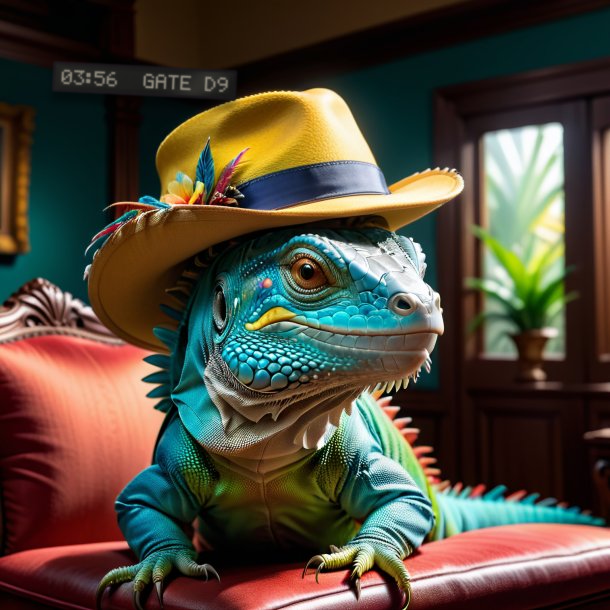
3:56
